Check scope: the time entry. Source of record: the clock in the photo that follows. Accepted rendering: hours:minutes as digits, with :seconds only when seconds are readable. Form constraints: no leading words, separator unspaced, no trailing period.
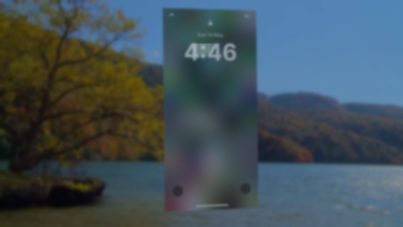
4:46
